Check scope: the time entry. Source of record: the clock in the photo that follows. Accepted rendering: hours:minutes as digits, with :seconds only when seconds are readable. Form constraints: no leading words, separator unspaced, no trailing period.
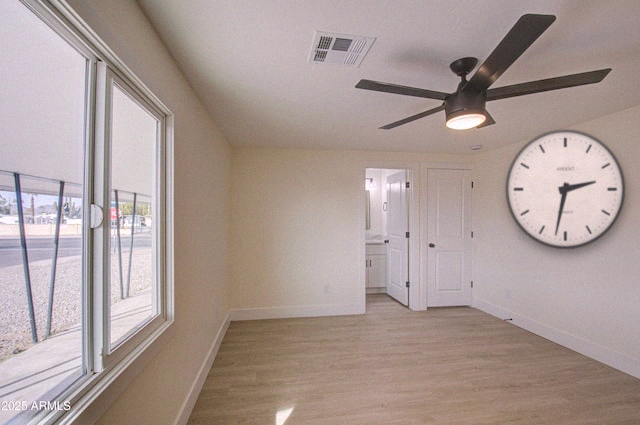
2:32
